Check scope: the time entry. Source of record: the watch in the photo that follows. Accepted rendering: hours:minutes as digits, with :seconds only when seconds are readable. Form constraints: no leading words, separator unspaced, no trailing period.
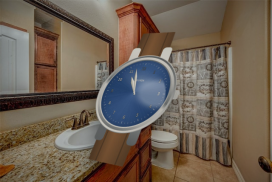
10:57
